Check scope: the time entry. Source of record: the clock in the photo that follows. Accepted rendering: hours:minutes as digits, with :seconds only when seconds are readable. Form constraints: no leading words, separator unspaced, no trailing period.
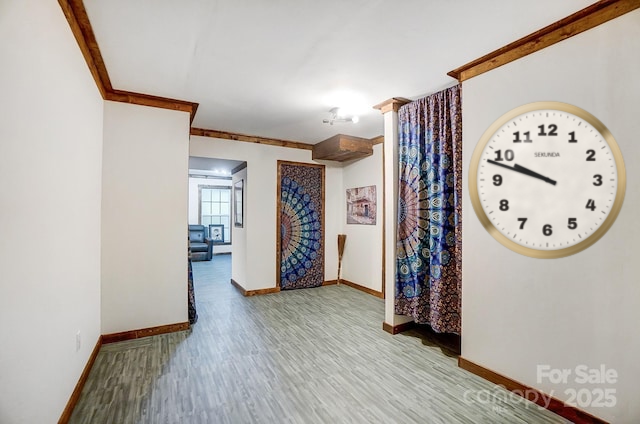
9:48
